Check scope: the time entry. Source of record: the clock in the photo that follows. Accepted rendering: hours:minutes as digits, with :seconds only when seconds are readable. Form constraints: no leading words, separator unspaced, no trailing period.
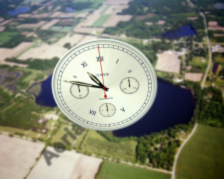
10:48
